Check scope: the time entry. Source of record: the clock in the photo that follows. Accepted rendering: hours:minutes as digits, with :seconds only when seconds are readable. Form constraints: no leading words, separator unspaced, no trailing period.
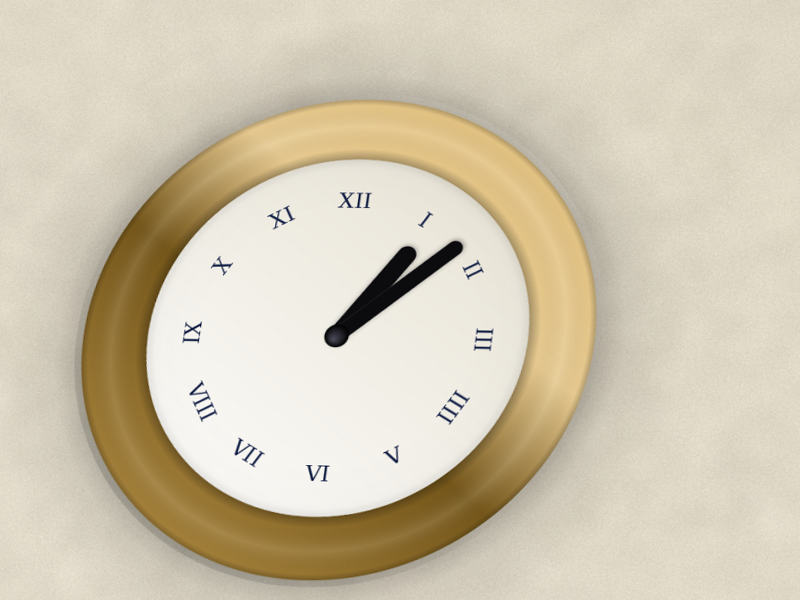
1:08
